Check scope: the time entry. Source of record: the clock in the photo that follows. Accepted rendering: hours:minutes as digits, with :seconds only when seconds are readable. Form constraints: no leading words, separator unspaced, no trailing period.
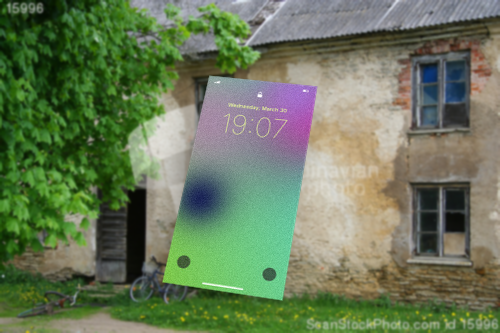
19:07
